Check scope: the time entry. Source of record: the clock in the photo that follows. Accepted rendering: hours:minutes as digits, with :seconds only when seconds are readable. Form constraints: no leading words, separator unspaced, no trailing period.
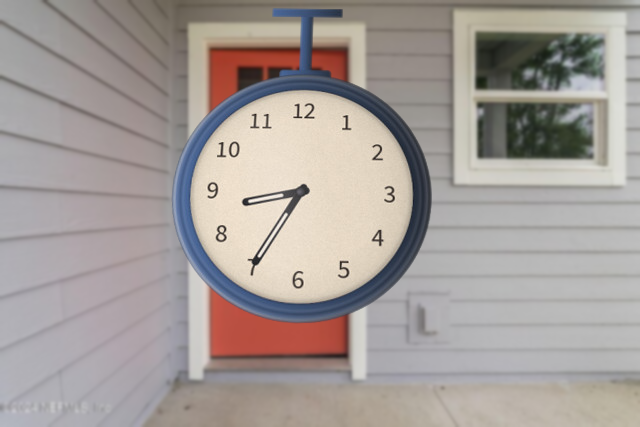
8:35
